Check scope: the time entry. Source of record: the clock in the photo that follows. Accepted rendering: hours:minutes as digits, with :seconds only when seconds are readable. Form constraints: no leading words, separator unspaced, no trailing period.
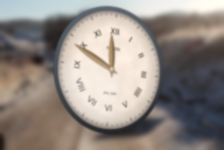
11:49
